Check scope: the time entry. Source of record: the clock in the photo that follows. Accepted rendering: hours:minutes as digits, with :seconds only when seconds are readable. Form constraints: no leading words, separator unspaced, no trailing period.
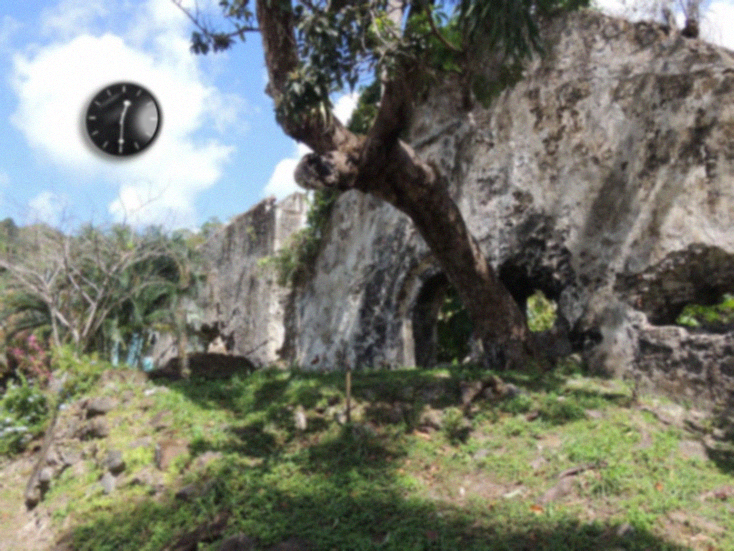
12:30
